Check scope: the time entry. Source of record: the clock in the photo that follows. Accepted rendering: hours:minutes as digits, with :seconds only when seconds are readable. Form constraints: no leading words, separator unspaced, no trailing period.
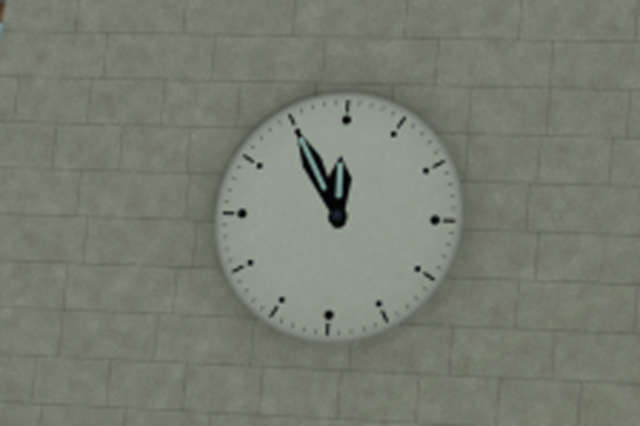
11:55
